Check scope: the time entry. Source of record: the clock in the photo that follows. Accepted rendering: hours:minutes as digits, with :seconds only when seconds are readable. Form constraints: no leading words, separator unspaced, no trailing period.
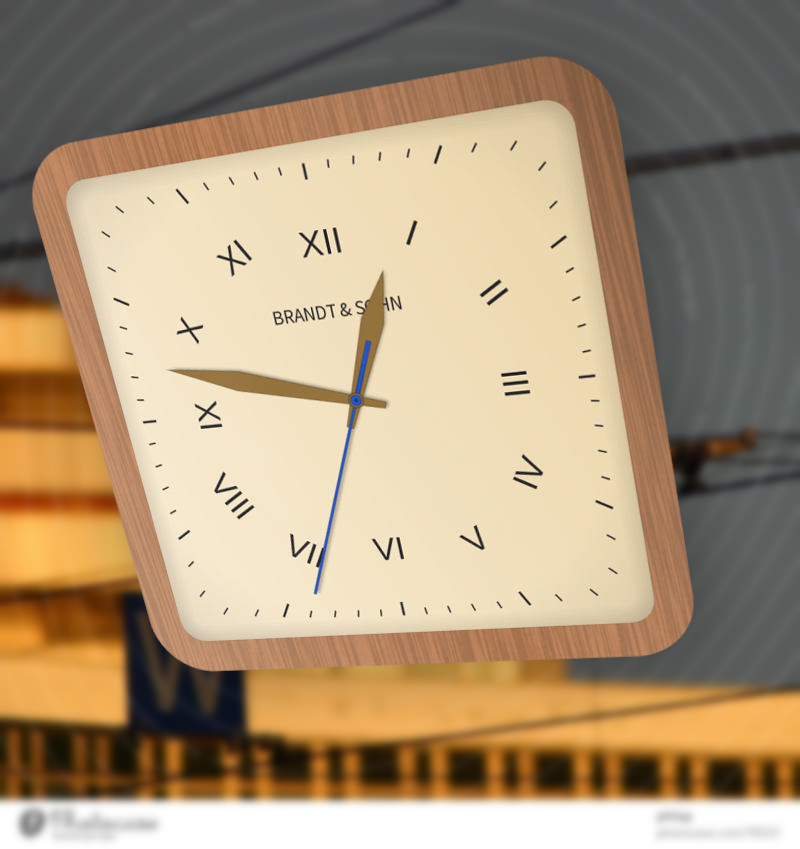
12:47:34
